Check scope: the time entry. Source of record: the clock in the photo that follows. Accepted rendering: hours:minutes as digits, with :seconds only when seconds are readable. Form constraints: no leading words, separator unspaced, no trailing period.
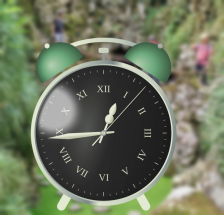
12:44:07
